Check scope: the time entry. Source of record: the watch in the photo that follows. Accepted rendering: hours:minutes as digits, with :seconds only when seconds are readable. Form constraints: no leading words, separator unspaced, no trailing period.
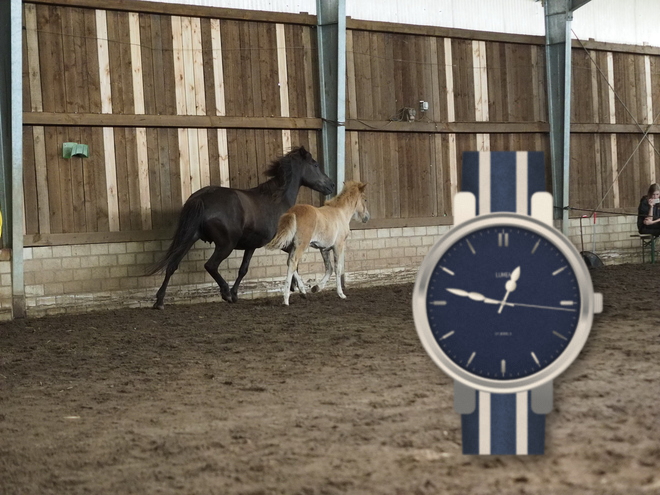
12:47:16
